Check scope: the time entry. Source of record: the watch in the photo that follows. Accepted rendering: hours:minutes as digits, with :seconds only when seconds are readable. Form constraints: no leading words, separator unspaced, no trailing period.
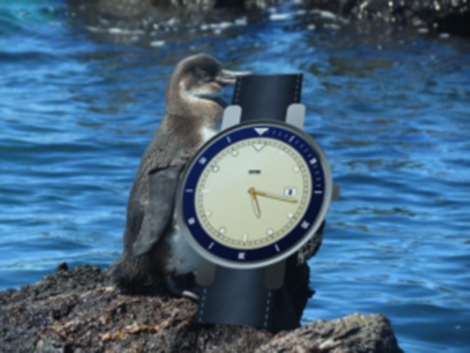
5:17
